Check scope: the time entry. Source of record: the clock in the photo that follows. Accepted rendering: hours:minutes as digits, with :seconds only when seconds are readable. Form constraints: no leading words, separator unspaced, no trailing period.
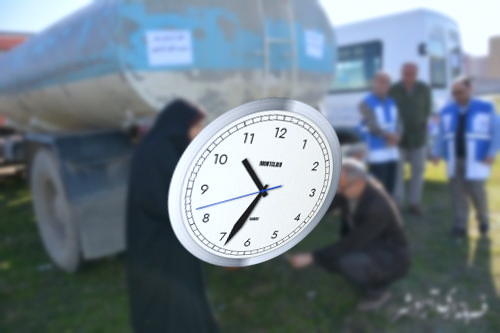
10:33:42
